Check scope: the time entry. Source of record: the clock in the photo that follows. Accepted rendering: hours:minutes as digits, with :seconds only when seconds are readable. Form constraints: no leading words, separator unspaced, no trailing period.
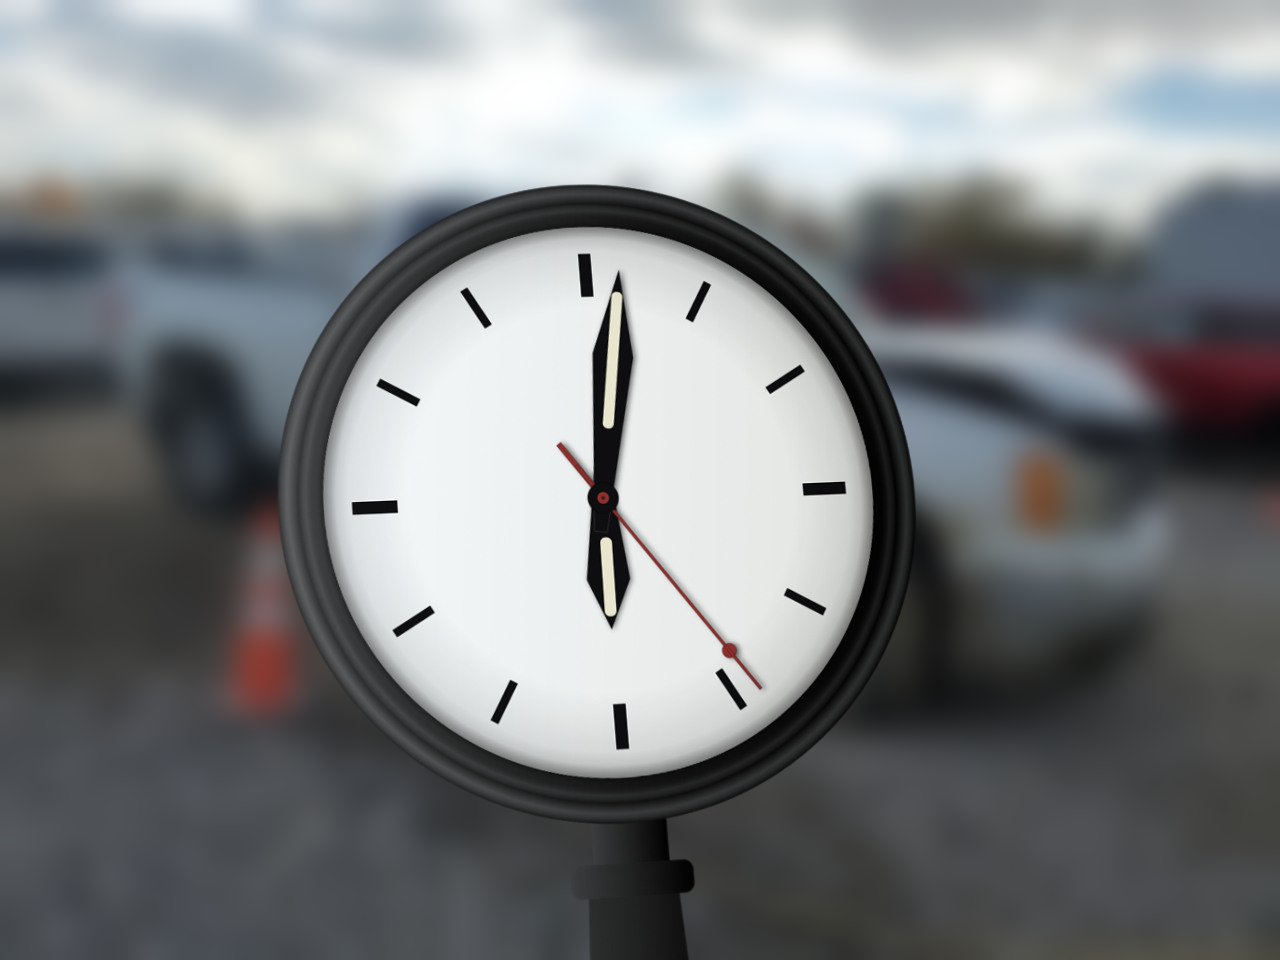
6:01:24
